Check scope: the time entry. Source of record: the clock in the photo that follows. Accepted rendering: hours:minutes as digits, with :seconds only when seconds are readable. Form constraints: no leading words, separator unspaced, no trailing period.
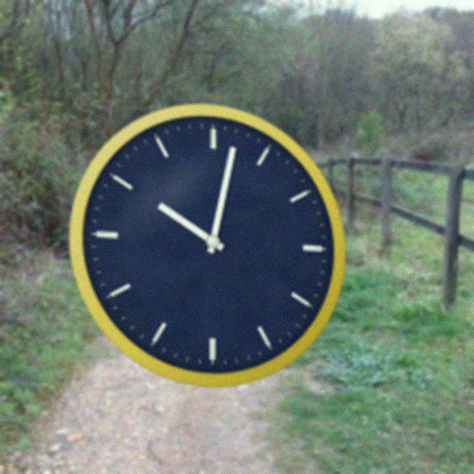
10:02
